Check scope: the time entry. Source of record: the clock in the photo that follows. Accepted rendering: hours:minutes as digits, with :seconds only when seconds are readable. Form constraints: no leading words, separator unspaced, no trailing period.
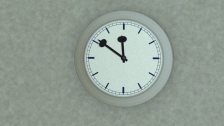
11:51
